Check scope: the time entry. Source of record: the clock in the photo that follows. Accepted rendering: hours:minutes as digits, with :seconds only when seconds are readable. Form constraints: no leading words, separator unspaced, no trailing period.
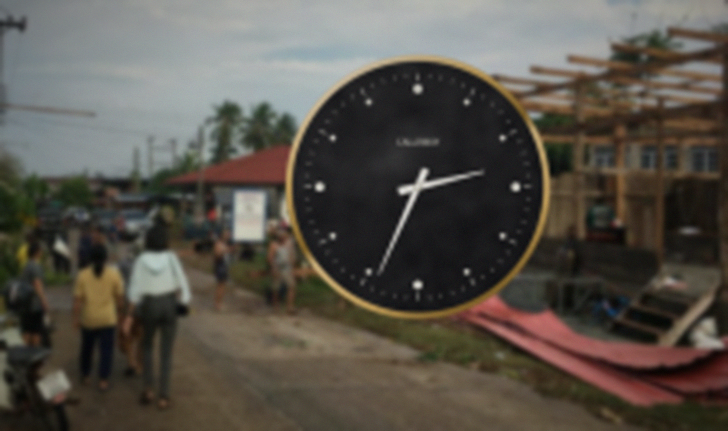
2:34
